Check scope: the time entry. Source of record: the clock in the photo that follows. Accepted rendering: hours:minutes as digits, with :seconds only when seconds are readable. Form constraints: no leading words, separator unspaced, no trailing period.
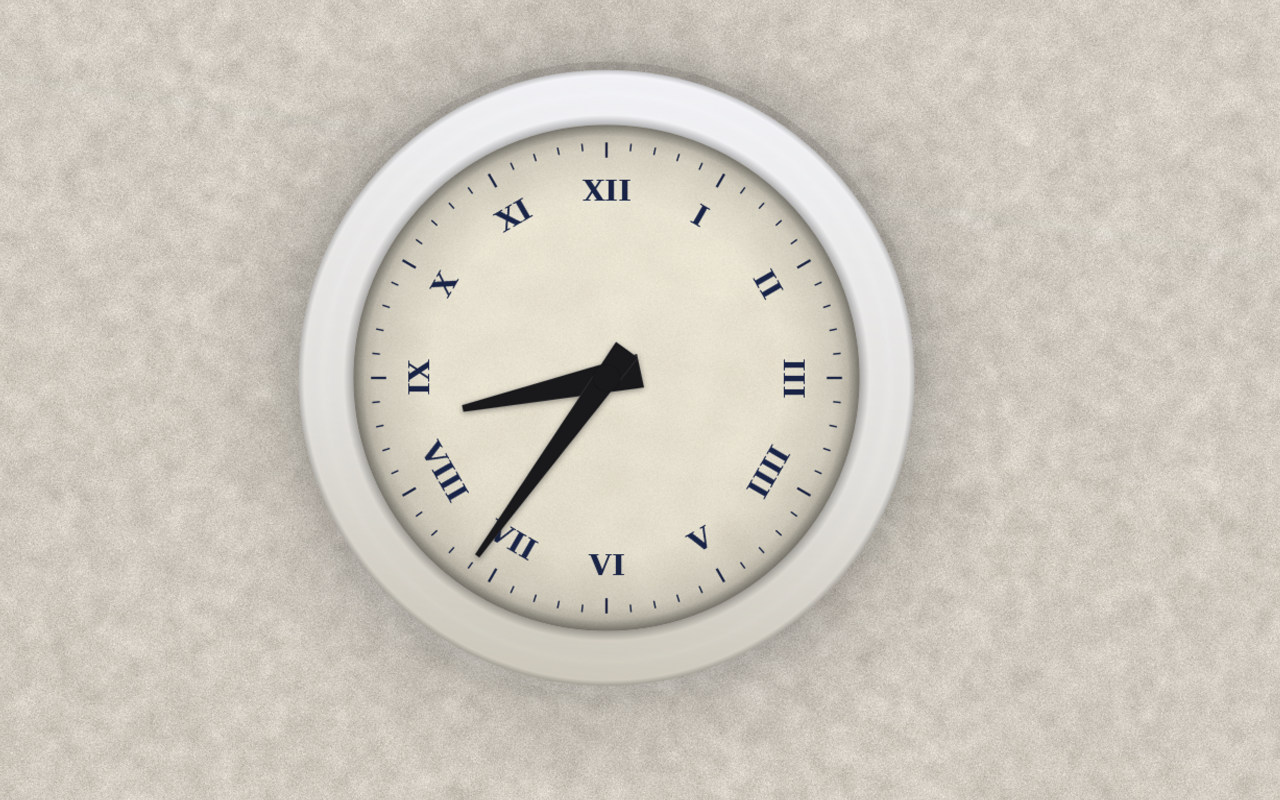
8:36
